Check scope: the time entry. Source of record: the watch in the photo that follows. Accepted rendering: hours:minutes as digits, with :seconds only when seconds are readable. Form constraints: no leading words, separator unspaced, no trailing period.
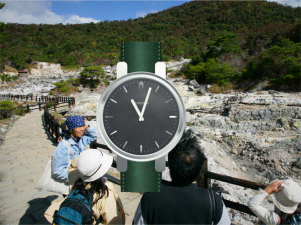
11:03
